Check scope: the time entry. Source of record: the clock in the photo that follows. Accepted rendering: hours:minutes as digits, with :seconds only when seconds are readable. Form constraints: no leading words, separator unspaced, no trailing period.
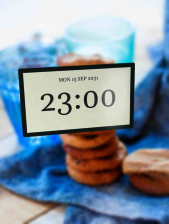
23:00
